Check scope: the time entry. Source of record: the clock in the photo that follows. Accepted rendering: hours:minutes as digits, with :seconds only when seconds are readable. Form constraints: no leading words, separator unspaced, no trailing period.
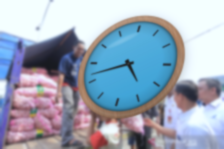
4:42
